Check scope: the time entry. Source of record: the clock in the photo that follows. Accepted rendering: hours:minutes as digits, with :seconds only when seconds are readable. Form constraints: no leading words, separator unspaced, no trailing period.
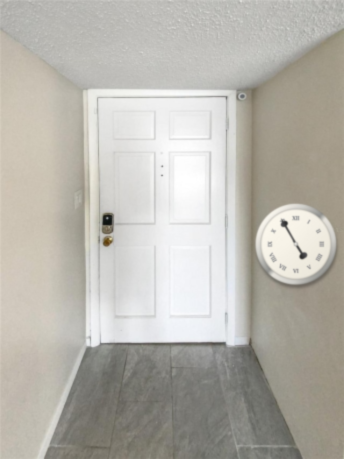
4:55
